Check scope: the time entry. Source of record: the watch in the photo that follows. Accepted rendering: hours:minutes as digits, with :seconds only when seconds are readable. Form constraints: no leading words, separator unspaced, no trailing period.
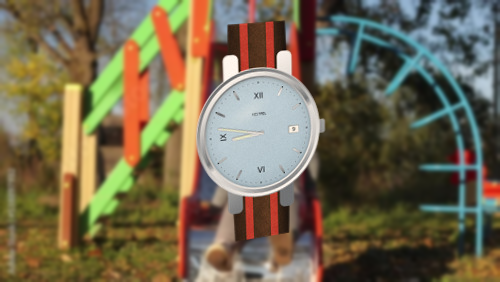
8:47
